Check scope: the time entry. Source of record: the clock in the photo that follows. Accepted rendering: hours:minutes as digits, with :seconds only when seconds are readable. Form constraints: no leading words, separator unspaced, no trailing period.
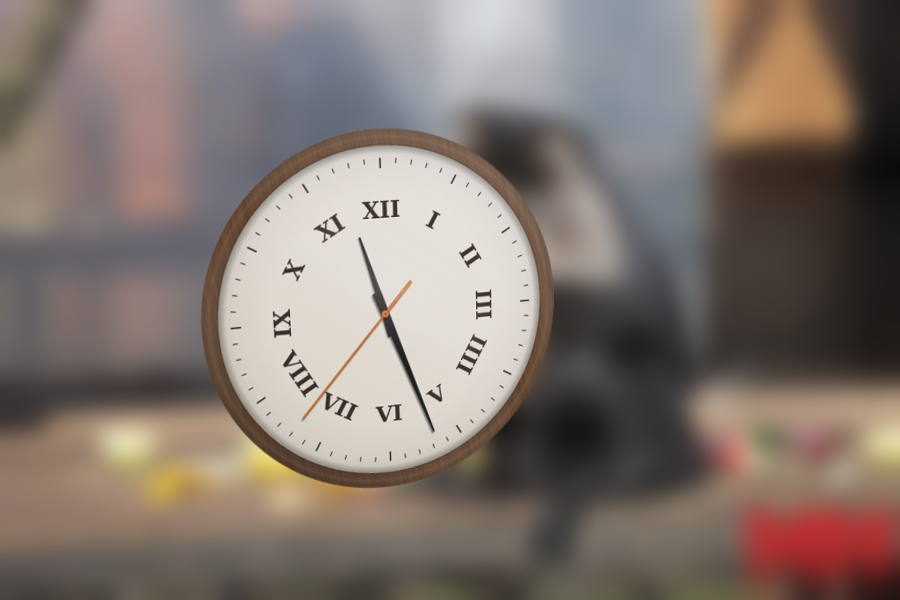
11:26:37
